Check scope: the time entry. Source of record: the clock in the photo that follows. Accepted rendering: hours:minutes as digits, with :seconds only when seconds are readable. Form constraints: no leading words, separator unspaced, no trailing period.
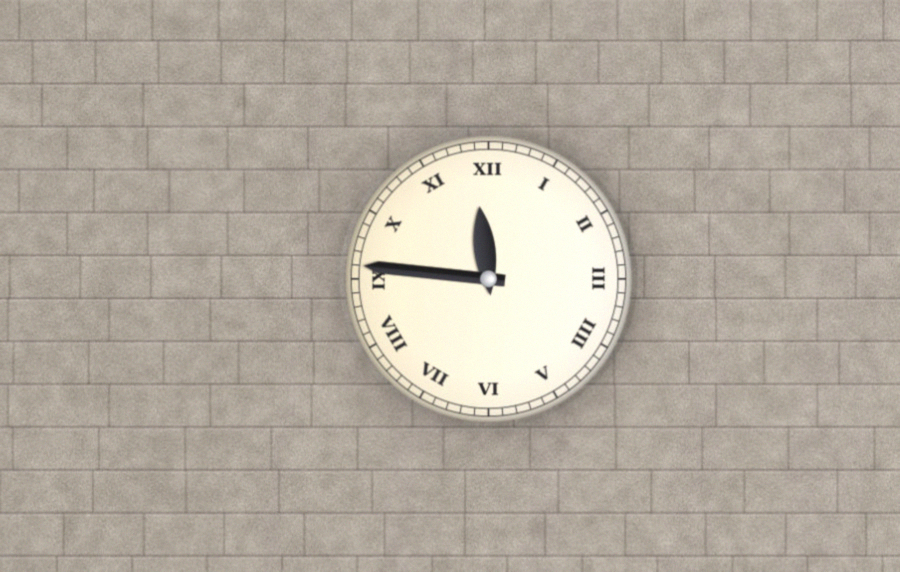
11:46
